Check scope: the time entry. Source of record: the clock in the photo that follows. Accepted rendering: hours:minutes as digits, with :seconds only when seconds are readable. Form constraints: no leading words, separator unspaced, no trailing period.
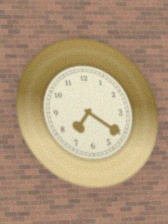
7:21
